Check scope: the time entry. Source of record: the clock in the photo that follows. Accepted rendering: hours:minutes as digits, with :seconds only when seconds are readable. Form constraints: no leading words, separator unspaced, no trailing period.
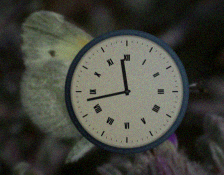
11:43
